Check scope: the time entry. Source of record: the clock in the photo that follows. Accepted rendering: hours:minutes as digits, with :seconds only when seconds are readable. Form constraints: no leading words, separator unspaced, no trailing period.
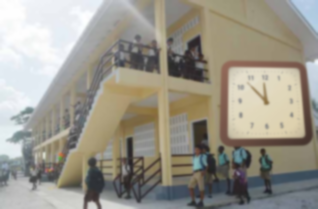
11:53
